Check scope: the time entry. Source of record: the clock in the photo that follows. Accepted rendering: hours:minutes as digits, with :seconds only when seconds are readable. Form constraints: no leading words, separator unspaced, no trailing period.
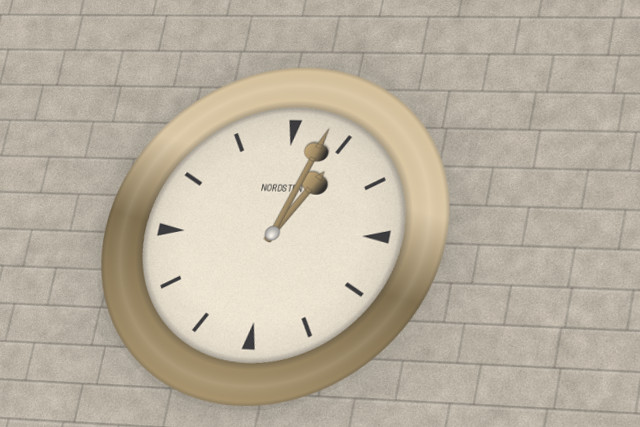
1:03
